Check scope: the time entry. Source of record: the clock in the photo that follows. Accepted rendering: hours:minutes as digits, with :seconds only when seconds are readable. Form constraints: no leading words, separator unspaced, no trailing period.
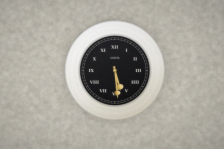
5:29
